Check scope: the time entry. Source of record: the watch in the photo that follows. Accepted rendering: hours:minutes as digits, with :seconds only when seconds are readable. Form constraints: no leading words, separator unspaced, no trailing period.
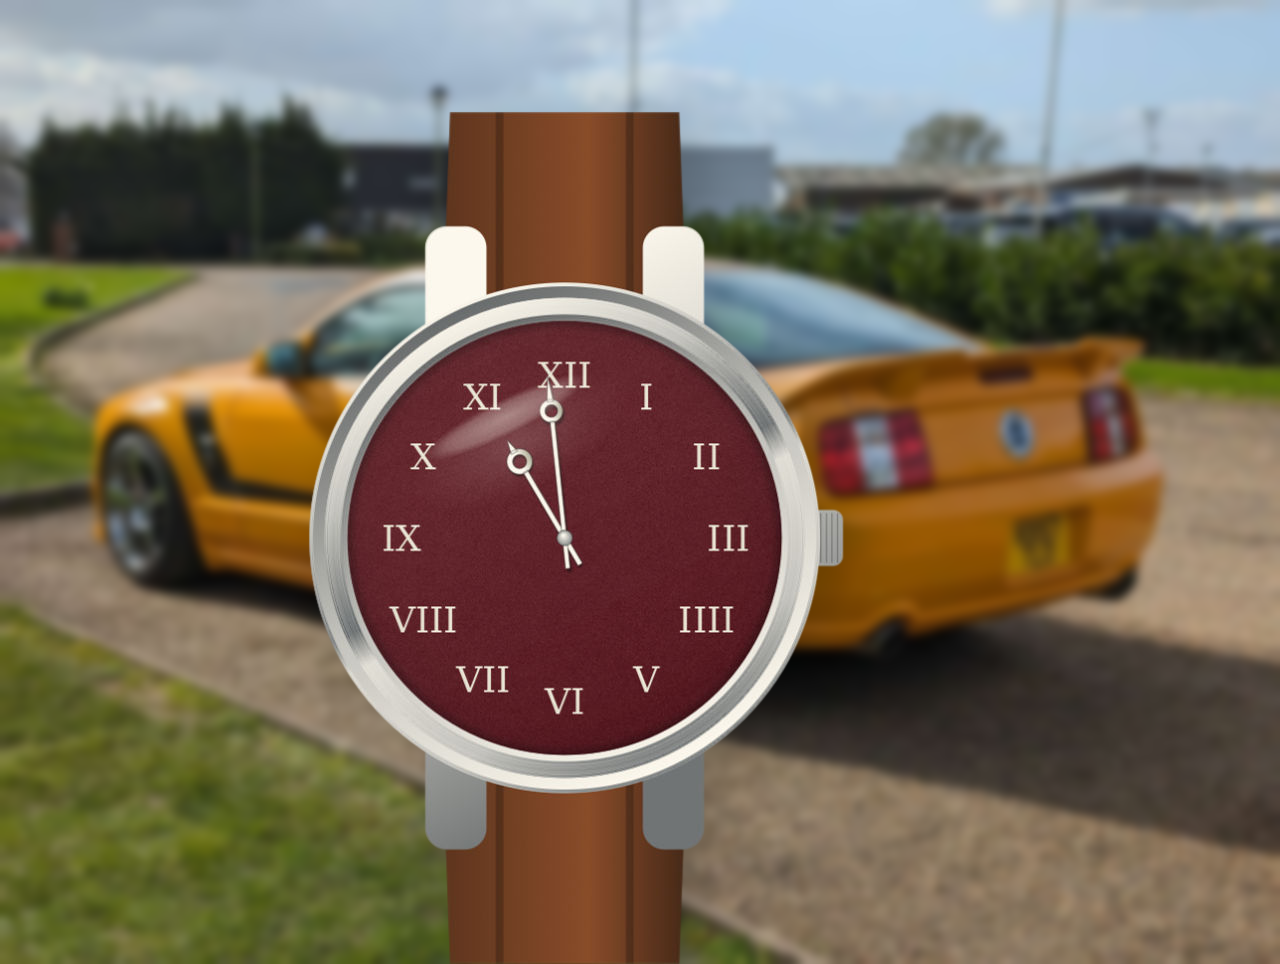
10:59
